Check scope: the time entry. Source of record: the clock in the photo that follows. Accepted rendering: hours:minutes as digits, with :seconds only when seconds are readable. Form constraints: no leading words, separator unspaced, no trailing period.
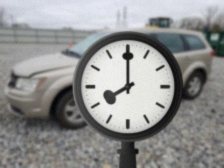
8:00
